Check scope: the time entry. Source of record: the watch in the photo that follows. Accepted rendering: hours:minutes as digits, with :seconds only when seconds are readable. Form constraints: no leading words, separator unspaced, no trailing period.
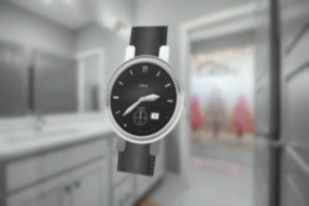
2:38
